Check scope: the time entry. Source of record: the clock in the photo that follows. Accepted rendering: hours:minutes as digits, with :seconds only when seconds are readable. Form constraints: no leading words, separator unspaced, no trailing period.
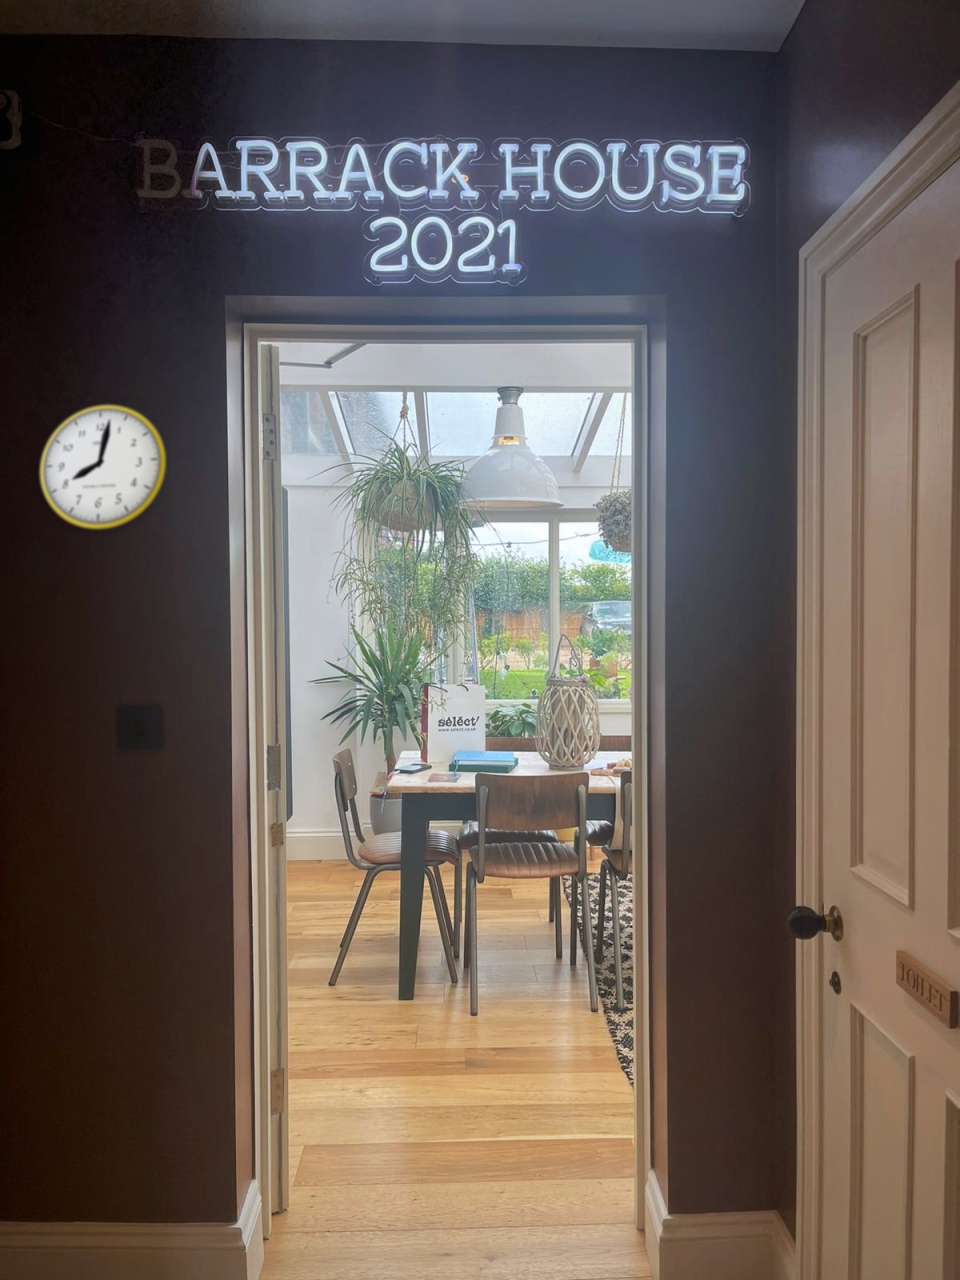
8:02
